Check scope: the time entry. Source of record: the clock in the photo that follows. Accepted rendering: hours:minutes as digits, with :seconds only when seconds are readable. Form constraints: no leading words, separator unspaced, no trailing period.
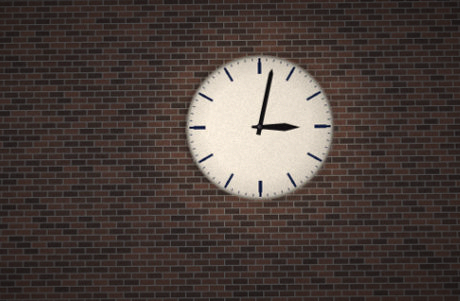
3:02
